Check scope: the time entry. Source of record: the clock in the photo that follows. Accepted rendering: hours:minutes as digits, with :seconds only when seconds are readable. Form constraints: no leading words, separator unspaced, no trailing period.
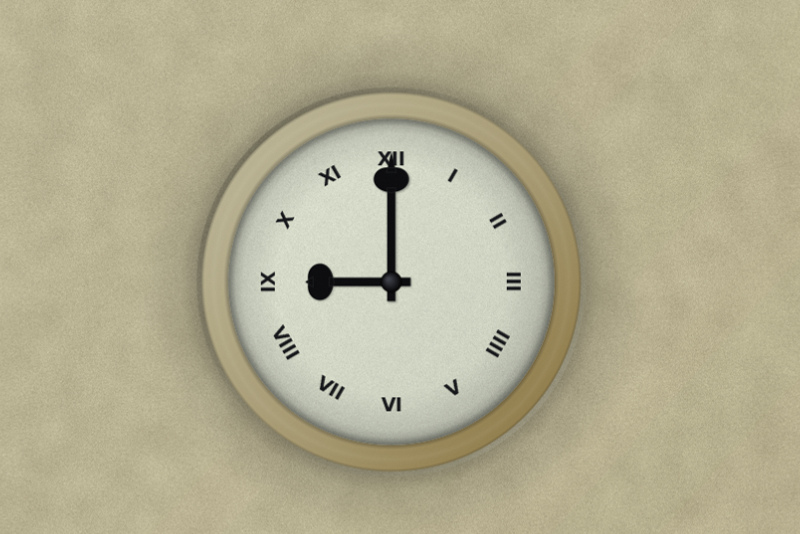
9:00
